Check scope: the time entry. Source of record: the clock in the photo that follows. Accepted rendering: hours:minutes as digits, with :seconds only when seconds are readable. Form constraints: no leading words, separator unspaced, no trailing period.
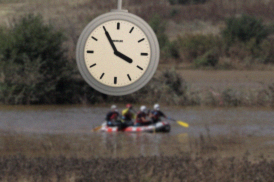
3:55
